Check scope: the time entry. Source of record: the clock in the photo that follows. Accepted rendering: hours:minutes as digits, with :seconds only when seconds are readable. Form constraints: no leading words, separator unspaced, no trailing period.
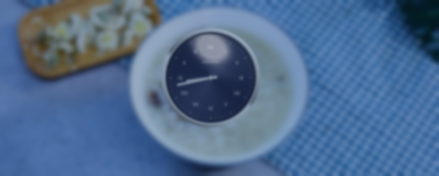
8:43
